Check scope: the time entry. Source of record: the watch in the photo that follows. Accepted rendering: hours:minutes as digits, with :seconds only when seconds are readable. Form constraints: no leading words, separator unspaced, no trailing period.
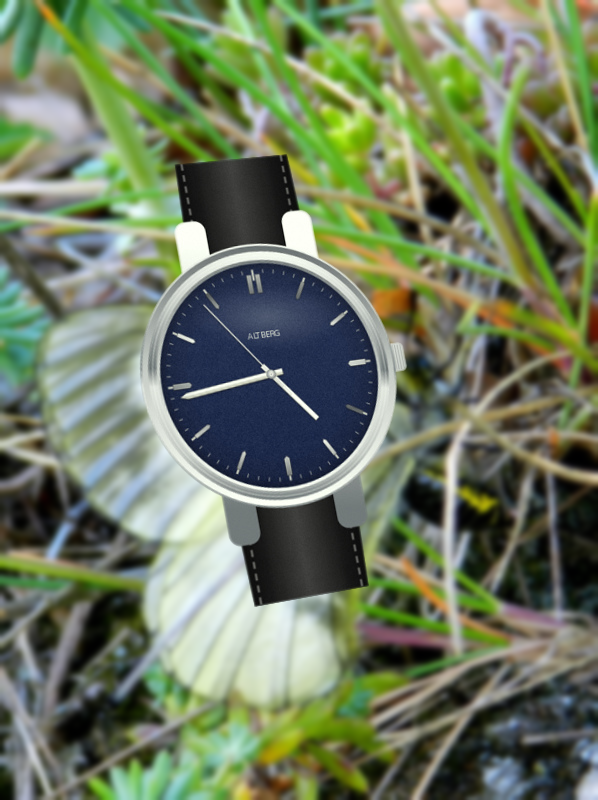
4:43:54
